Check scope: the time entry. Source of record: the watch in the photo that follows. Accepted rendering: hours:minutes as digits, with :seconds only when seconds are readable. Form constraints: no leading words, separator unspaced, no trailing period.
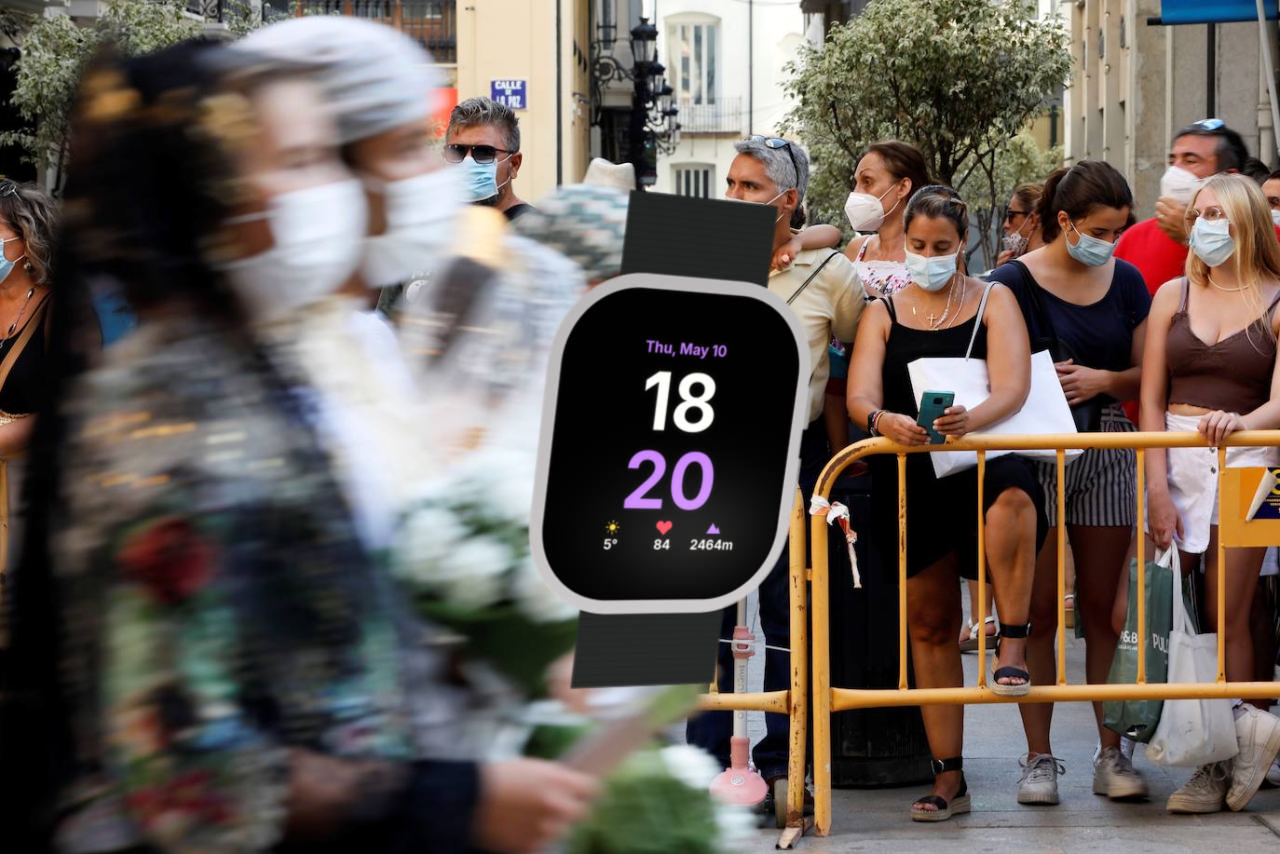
18:20
